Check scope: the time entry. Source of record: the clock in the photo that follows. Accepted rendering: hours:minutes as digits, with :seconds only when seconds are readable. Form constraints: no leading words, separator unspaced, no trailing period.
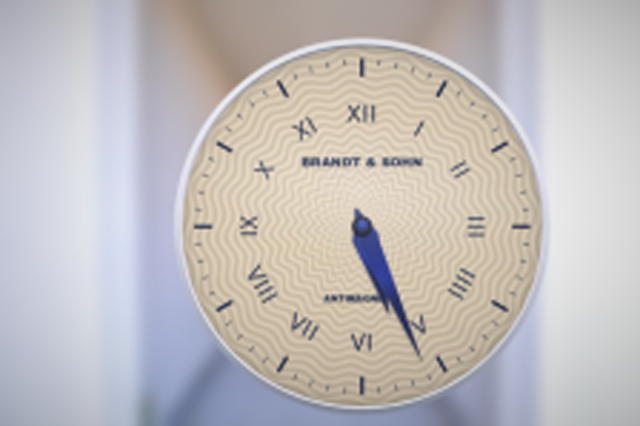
5:26
